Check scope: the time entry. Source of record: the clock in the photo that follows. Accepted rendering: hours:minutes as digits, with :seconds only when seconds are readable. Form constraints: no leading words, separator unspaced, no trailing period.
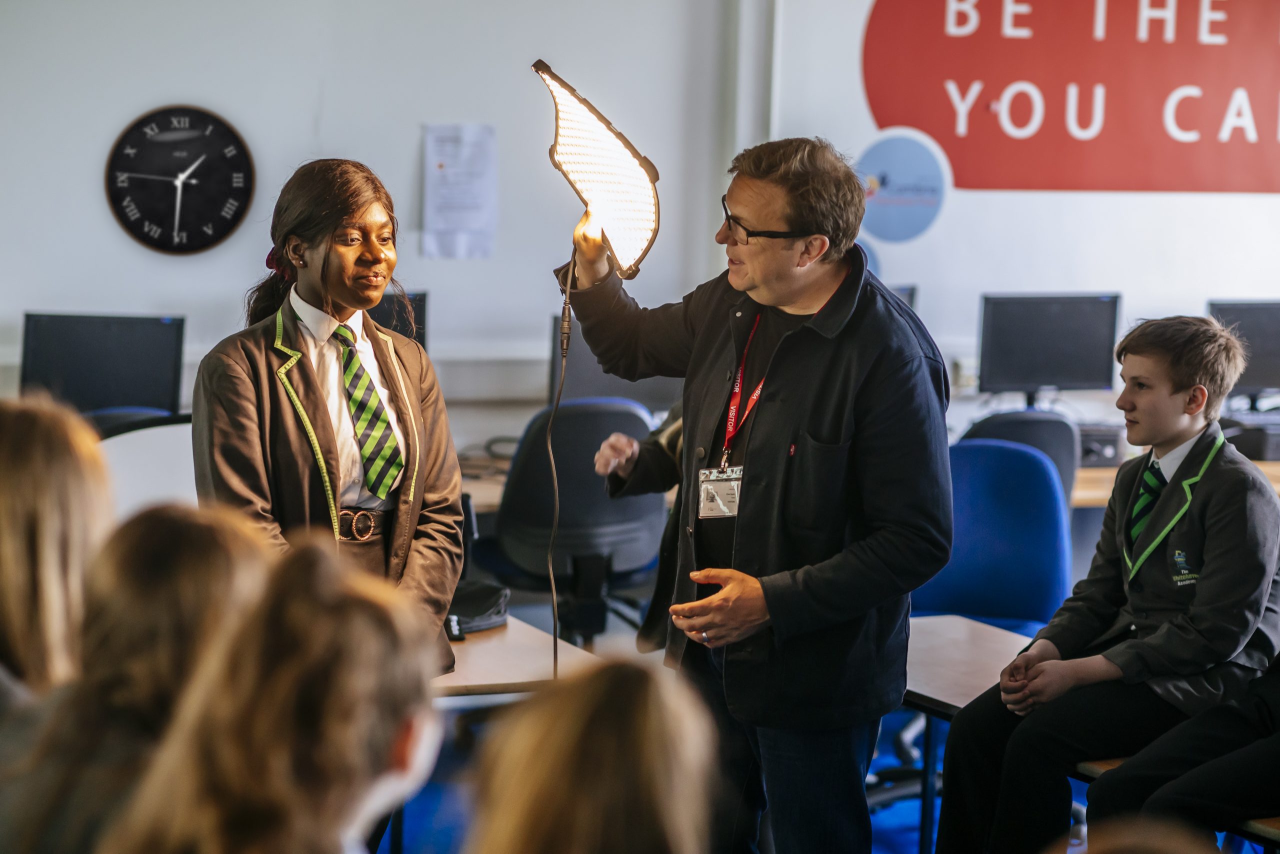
1:30:46
